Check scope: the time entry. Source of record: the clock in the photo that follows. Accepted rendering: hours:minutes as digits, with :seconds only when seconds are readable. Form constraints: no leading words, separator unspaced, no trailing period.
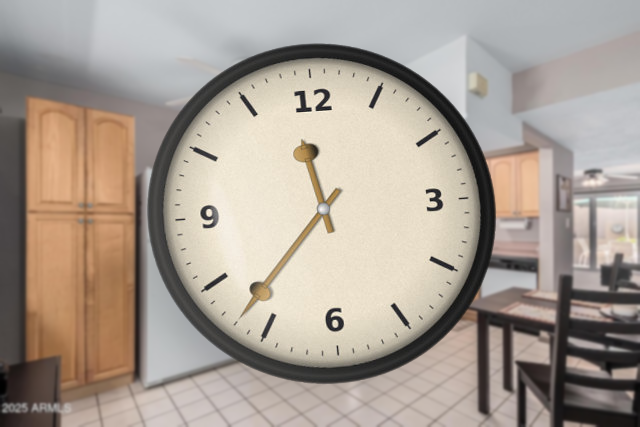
11:37
